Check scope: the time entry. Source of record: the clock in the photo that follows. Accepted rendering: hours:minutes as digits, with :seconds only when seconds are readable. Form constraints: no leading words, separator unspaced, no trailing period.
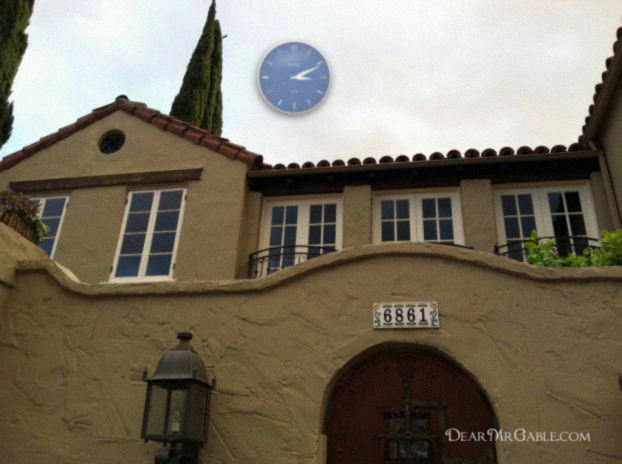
3:11
